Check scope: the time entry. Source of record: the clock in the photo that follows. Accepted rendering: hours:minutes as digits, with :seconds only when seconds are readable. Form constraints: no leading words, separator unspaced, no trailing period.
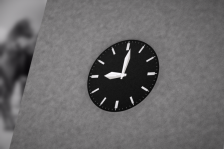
9:01
